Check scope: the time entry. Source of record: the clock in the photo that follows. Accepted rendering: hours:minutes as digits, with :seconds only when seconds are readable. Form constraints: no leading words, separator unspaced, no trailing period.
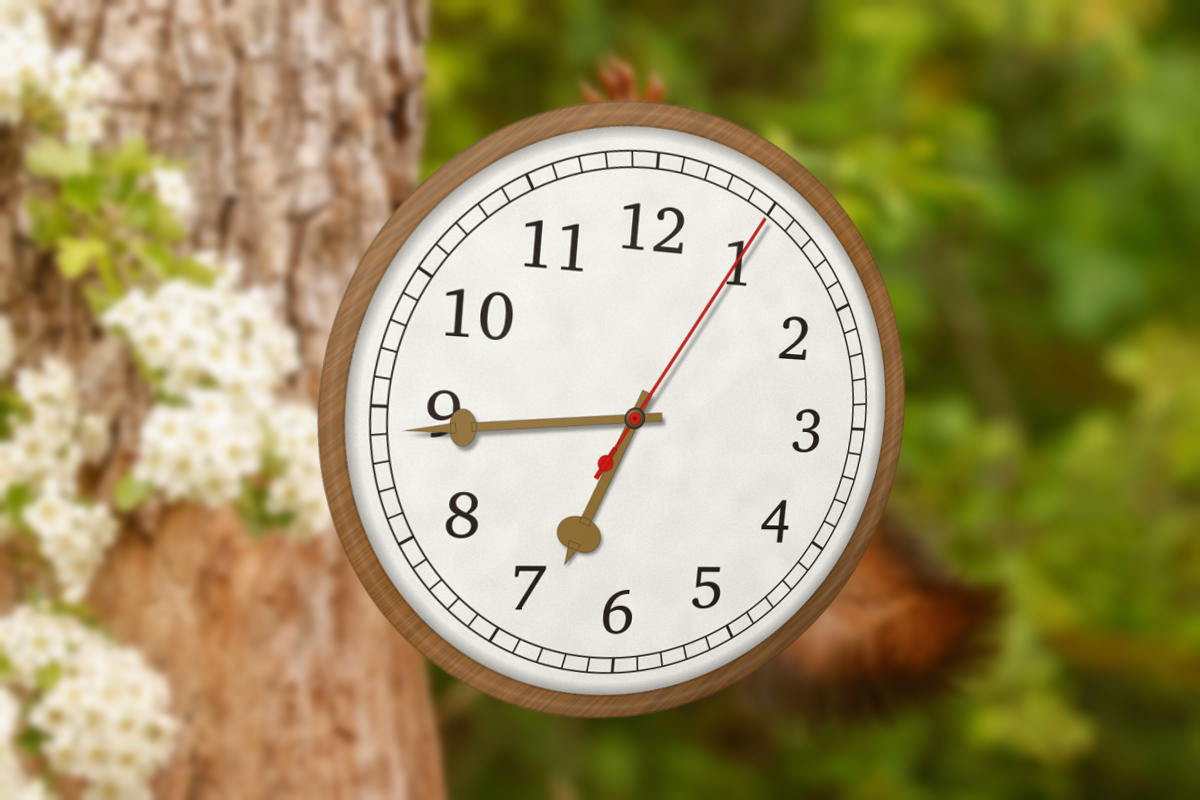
6:44:05
